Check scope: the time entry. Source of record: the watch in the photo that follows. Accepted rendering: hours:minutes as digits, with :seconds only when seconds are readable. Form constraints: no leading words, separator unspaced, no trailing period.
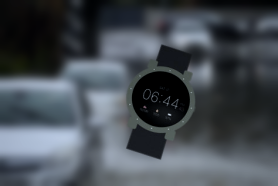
6:44
